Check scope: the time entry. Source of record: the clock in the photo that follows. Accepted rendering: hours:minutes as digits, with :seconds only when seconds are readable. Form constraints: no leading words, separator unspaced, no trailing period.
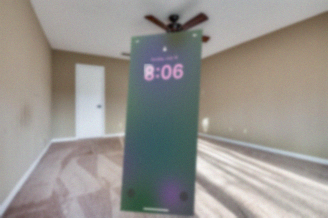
8:06
